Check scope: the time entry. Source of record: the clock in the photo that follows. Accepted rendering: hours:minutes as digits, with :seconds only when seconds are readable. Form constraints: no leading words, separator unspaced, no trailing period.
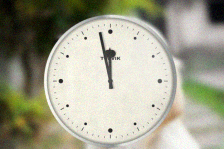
11:58
